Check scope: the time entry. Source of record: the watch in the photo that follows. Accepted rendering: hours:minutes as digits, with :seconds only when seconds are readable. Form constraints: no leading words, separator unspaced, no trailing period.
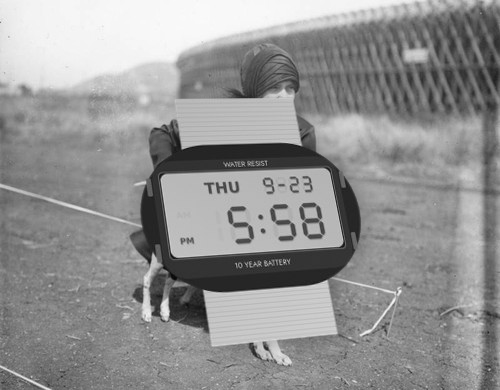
5:58
